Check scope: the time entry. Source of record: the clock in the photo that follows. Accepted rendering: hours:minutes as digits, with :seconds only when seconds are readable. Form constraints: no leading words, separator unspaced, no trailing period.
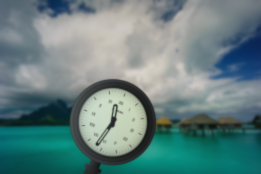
11:32
